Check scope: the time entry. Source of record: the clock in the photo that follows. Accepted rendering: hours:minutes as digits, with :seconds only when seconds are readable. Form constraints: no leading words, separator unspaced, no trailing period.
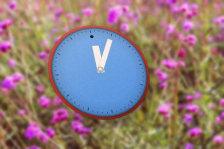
12:05
